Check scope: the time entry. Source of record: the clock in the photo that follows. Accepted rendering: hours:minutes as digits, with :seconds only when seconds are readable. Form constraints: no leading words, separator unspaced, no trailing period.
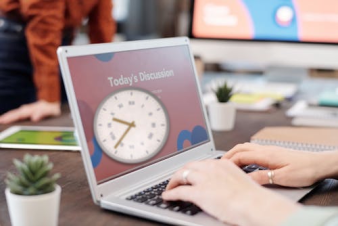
9:36
